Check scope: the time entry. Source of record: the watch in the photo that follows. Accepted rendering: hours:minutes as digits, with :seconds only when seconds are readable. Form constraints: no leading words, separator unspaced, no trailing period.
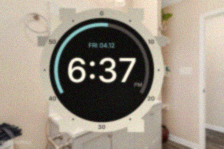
6:37
